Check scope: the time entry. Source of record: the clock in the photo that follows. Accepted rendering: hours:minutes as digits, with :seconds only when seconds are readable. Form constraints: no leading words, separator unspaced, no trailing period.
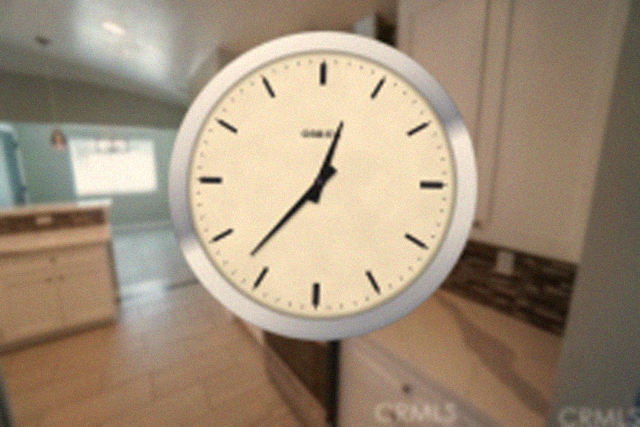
12:37
